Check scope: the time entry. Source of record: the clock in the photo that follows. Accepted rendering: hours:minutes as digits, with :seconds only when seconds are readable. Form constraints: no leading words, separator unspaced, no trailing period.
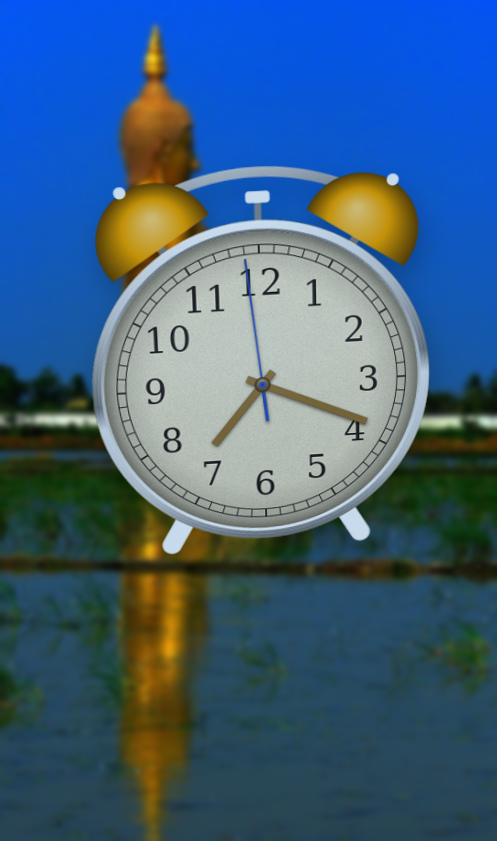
7:18:59
